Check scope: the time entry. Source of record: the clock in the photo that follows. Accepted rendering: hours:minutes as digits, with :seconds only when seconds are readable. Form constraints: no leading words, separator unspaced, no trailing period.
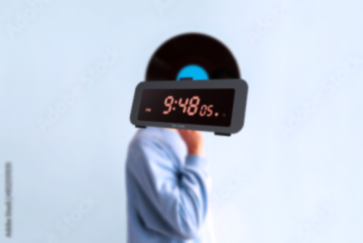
9:48
